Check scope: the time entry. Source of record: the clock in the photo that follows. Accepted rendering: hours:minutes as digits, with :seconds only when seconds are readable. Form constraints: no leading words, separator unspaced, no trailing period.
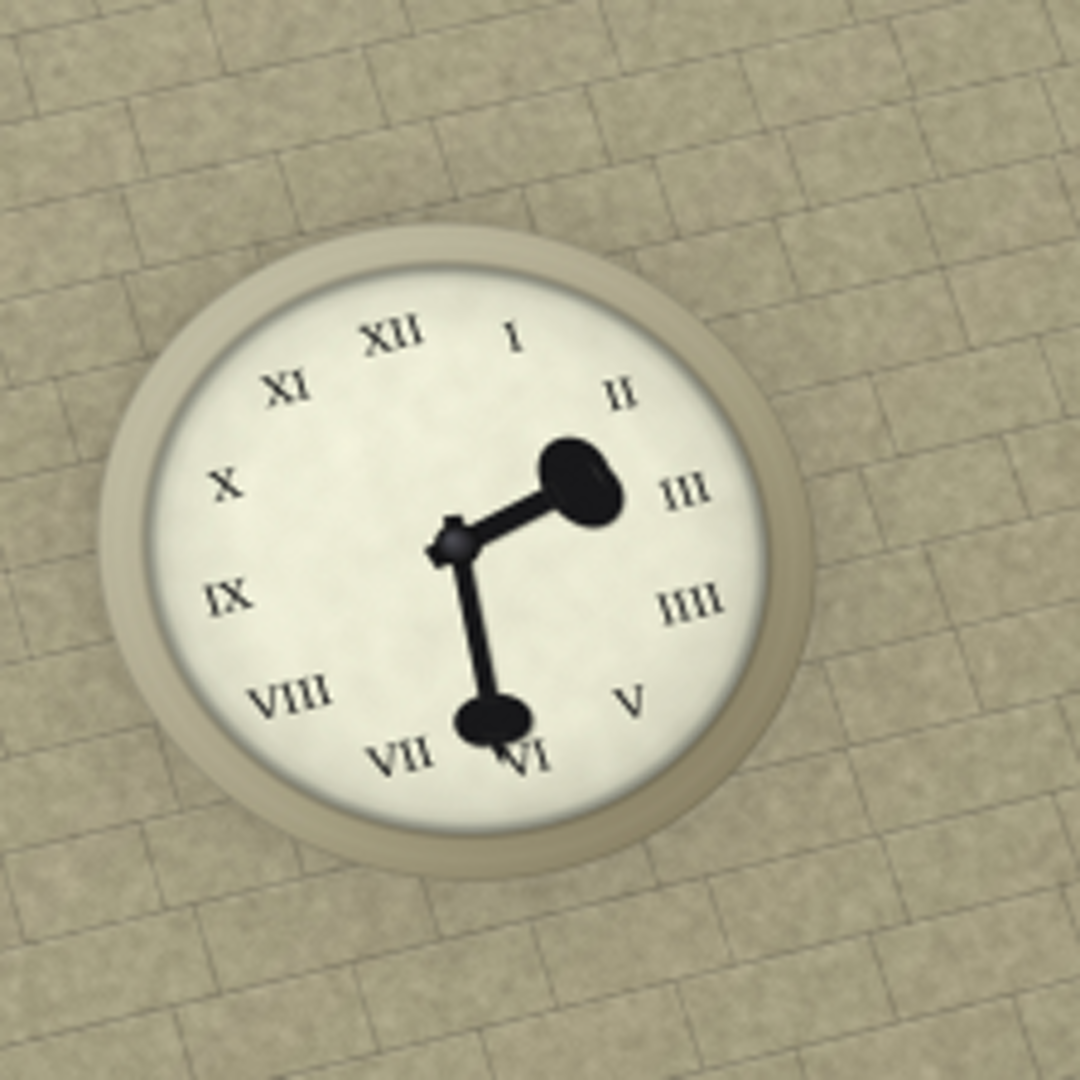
2:31
